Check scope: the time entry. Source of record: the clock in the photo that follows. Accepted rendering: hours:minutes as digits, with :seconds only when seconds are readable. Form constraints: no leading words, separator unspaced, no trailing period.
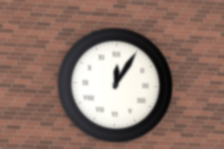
12:05
